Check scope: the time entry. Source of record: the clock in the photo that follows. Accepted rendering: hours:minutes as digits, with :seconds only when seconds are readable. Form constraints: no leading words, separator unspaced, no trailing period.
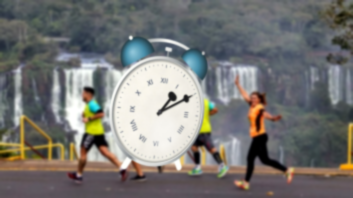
1:10
